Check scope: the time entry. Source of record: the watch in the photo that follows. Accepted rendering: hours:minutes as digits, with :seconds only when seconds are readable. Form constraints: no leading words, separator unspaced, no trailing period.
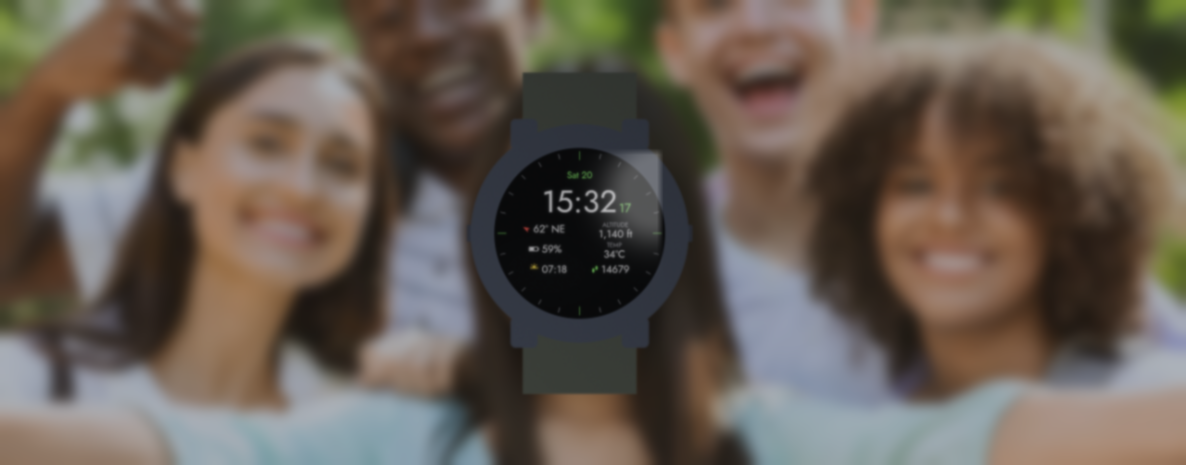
15:32:17
